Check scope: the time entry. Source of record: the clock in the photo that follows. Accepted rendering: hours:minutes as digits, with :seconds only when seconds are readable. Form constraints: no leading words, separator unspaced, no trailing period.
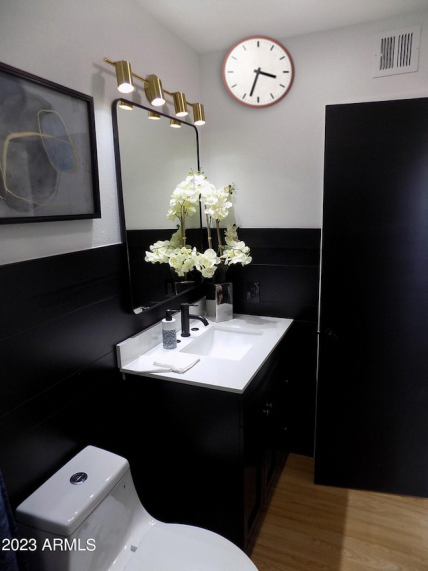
3:33
